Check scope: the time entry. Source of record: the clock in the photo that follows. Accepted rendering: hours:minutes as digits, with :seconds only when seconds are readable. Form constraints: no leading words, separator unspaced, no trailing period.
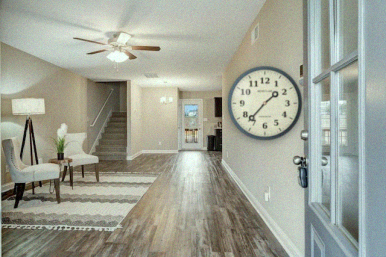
1:37
